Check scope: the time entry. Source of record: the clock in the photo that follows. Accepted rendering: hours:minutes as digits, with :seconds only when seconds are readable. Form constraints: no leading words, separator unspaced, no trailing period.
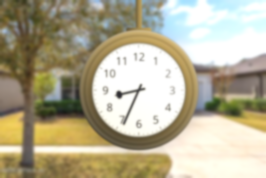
8:34
